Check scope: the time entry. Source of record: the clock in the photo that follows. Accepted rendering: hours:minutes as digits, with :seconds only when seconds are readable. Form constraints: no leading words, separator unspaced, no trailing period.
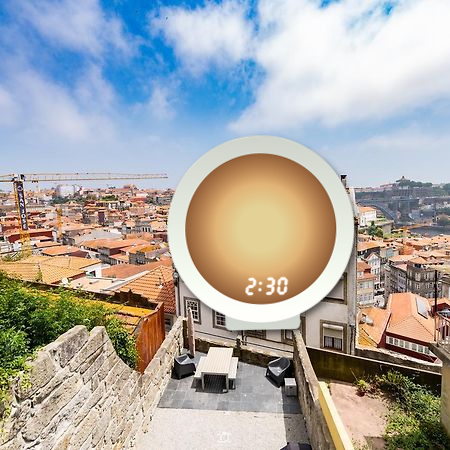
2:30
